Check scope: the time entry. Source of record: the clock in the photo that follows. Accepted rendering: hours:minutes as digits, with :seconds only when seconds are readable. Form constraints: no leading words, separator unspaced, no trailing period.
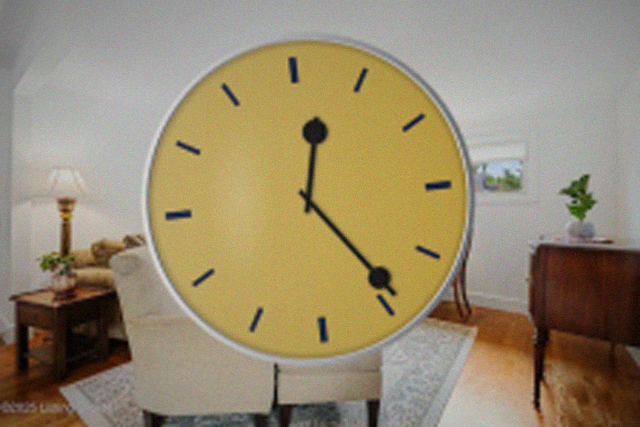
12:24
